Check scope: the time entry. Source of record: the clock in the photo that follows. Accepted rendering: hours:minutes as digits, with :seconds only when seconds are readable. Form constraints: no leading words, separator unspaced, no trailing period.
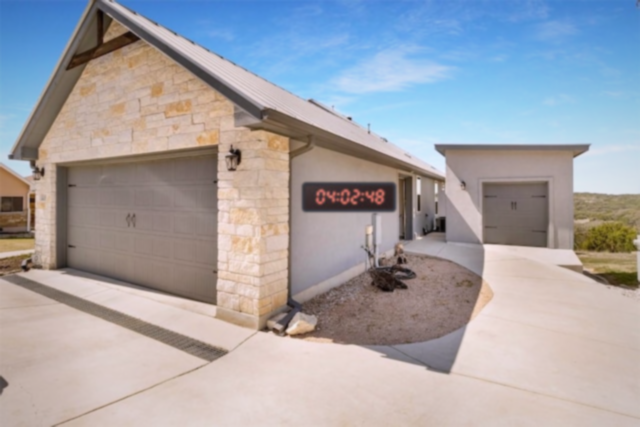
4:02:48
